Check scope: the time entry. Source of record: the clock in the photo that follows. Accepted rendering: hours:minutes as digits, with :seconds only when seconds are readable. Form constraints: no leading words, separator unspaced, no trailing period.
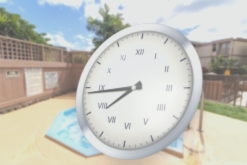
7:44
